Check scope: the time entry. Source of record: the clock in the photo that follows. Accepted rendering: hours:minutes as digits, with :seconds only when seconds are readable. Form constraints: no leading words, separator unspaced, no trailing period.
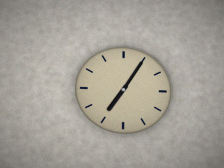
7:05
